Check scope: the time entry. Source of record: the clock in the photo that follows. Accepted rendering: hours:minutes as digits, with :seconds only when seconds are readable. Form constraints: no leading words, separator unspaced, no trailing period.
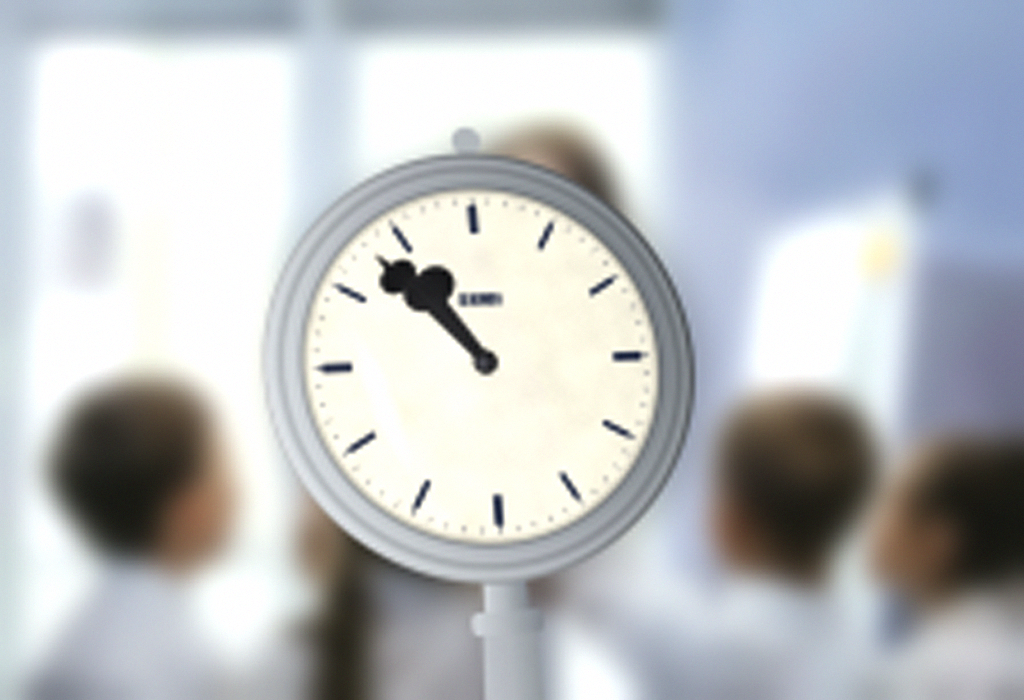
10:53
